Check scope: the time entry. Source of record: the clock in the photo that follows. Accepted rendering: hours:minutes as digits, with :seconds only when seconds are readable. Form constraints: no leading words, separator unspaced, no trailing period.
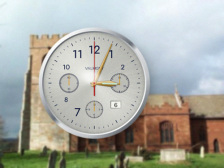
3:04
